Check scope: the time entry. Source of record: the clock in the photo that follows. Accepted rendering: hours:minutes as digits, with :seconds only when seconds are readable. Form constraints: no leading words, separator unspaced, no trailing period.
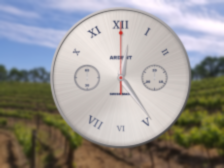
12:24
